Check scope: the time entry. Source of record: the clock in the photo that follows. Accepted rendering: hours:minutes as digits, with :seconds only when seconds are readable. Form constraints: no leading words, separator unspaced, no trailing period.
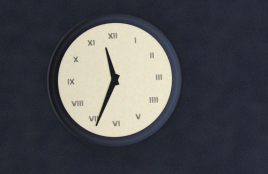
11:34
